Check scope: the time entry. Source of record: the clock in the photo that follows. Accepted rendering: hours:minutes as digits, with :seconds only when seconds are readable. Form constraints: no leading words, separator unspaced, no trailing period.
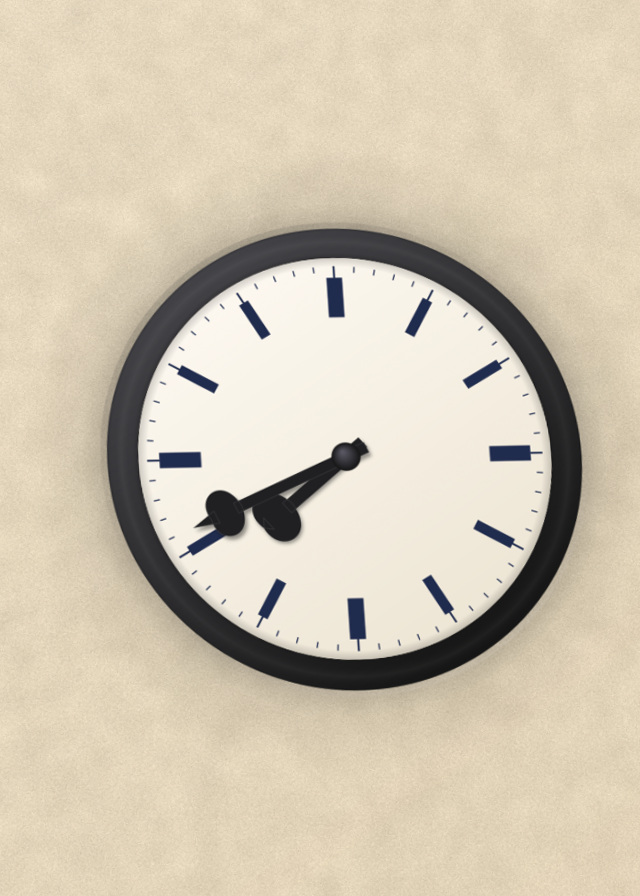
7:41
